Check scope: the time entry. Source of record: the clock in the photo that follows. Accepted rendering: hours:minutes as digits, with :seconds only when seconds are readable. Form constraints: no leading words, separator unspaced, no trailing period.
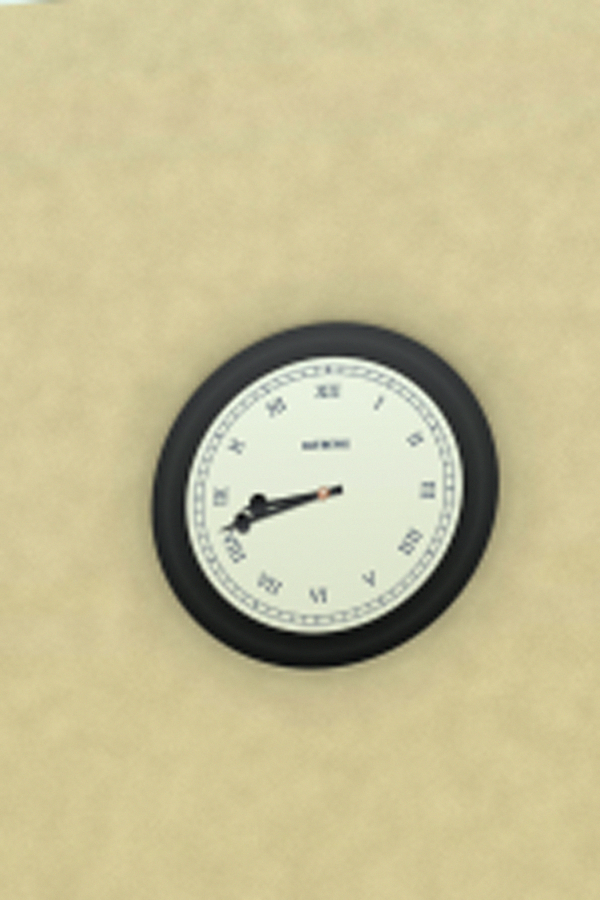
8:42
